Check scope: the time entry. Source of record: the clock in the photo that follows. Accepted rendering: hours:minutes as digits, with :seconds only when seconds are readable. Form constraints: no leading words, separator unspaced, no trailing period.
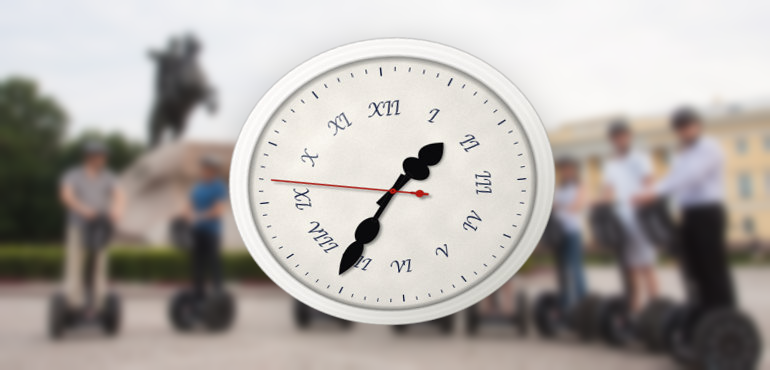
1:35:47
